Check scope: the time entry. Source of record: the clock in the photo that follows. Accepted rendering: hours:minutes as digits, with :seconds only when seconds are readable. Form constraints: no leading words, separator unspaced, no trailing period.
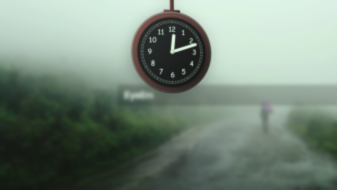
12:12
